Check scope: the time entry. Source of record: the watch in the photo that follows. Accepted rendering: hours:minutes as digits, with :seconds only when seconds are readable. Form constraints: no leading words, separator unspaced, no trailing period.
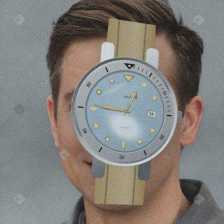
12:46
